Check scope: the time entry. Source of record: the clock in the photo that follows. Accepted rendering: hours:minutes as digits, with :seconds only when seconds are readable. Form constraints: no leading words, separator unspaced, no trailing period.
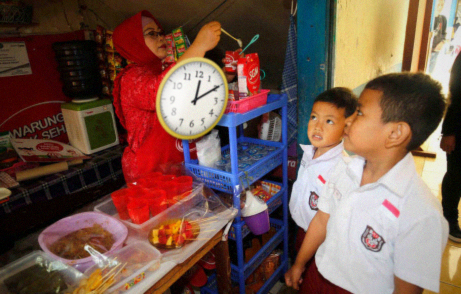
12:10
